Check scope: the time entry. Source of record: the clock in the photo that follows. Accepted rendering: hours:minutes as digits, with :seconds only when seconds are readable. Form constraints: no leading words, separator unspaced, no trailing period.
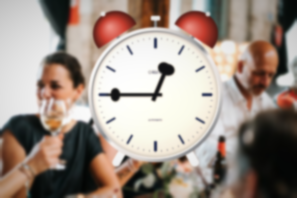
12:45
